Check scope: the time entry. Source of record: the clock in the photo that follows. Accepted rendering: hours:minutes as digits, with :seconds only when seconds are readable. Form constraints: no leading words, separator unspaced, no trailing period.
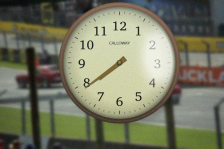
7:39
